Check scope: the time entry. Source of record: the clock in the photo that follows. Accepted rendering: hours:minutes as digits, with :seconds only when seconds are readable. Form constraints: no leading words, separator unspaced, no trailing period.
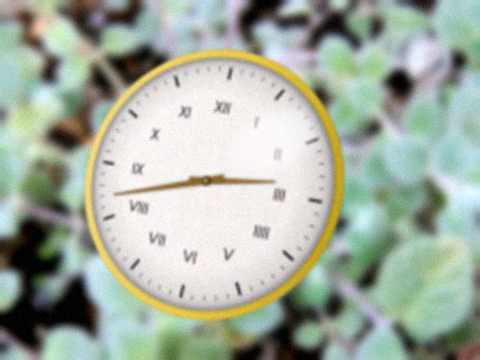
2:42
